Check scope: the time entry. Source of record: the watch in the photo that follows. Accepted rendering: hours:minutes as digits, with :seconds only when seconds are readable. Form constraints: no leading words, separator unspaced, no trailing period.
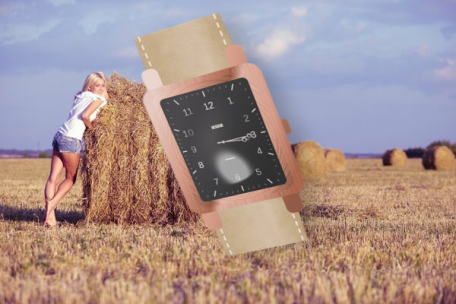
3:15
